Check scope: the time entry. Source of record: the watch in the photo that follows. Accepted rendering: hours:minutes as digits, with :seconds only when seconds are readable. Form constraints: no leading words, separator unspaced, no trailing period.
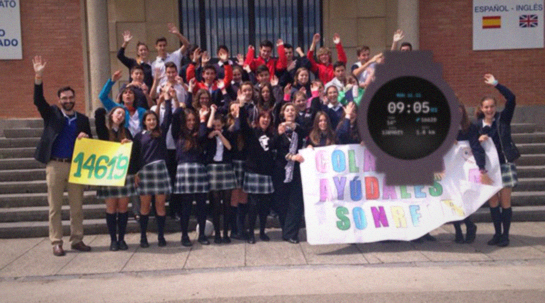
9:05
